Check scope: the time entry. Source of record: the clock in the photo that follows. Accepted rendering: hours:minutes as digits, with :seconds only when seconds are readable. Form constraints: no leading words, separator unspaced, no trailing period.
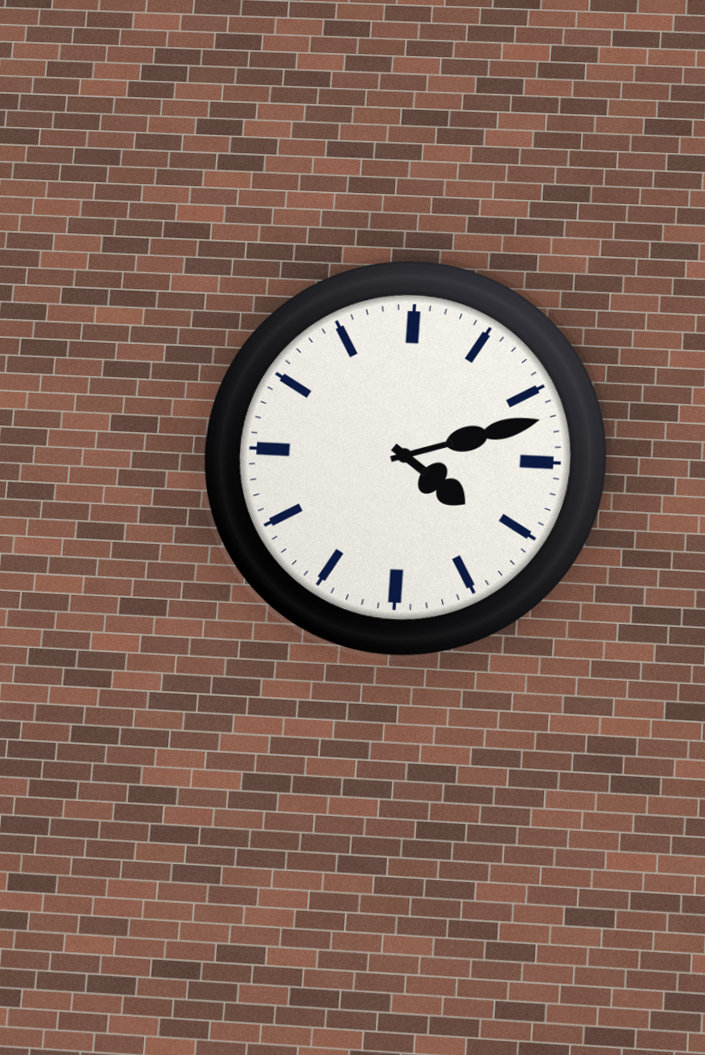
4:12
